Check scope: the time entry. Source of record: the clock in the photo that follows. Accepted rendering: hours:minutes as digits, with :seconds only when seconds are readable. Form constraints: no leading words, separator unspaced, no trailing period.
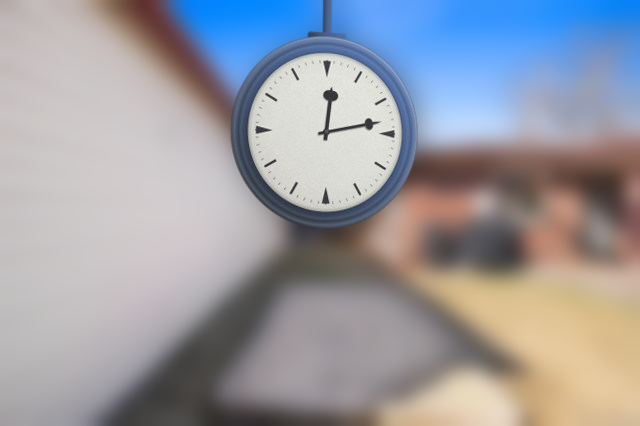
12:13
